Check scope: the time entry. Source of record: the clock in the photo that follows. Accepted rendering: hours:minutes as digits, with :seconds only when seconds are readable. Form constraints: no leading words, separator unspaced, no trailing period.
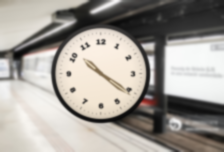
10:21
